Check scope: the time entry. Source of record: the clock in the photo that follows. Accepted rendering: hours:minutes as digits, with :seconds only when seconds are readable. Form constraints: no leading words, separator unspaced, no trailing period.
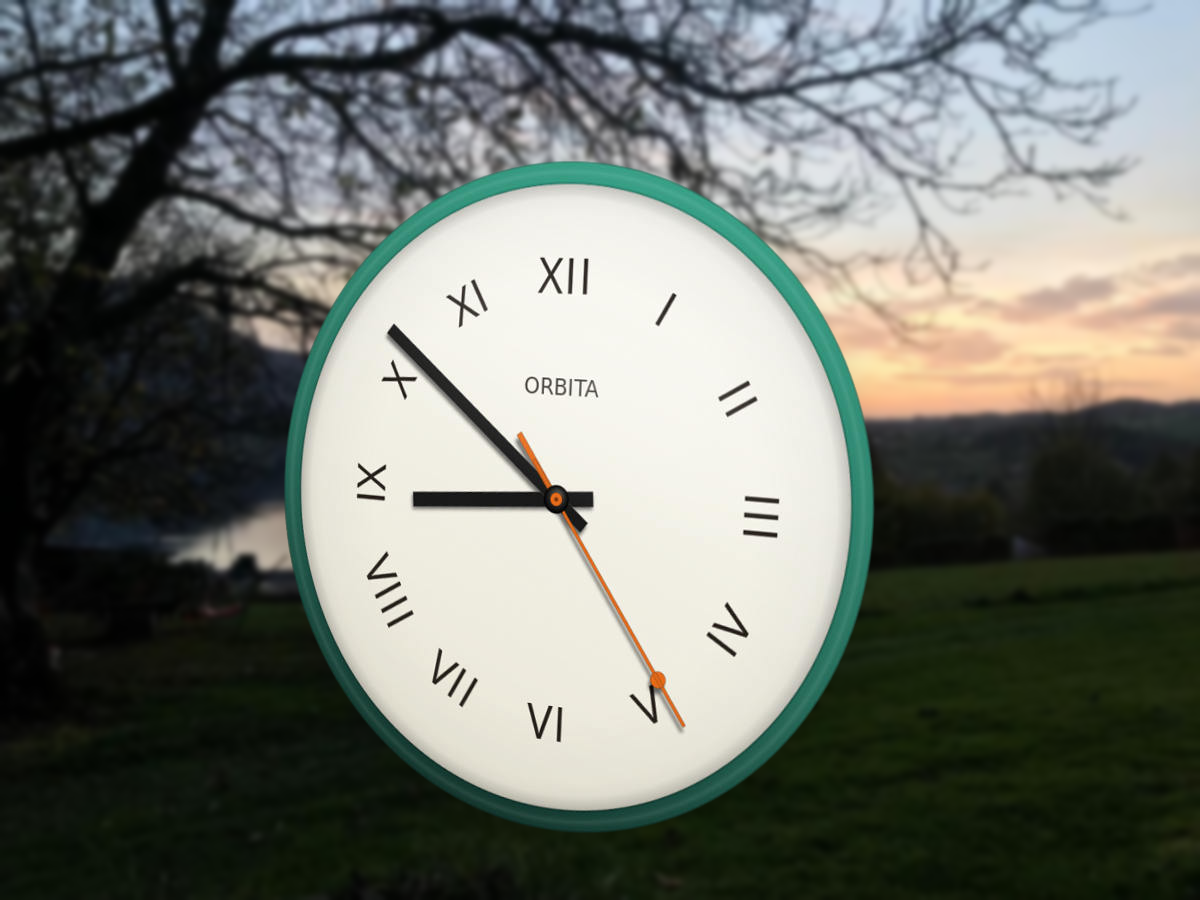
8:51:24
